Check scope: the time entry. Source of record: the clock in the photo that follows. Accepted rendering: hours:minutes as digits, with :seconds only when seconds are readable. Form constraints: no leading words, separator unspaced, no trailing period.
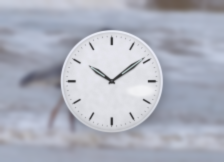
10:09
